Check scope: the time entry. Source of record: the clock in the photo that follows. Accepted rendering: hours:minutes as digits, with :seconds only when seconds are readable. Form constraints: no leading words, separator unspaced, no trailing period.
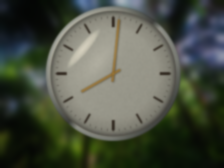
8:01
